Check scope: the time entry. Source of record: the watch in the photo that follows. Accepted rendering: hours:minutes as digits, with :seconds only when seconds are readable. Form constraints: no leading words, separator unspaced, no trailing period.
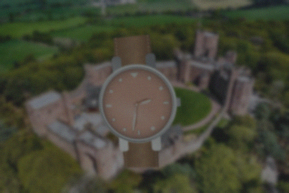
2:32
